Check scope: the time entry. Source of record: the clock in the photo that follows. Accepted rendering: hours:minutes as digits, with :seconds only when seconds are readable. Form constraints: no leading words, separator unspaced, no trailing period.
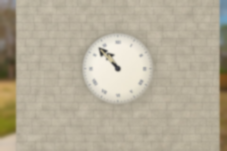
10:53
